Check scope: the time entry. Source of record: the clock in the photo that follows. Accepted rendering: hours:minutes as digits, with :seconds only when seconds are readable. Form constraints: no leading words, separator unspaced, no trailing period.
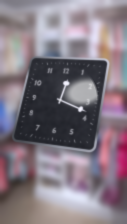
12:18
